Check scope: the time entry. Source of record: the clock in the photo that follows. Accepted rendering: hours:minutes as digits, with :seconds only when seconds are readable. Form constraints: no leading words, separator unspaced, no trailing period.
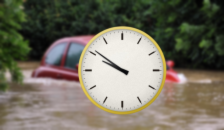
9:51
